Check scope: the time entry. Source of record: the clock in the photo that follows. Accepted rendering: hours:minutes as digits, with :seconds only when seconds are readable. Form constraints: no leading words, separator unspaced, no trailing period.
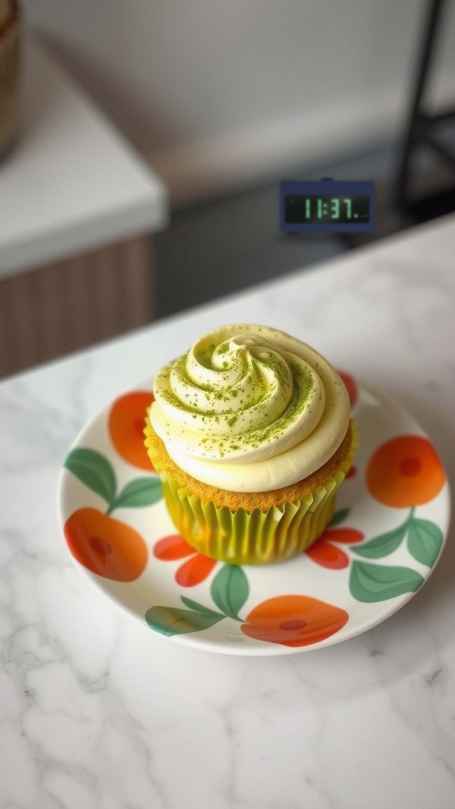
11:37
